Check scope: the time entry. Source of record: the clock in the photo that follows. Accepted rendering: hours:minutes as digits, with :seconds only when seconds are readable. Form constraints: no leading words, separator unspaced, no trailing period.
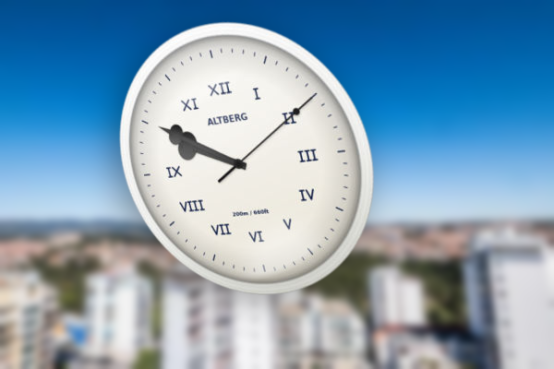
9:50:10
